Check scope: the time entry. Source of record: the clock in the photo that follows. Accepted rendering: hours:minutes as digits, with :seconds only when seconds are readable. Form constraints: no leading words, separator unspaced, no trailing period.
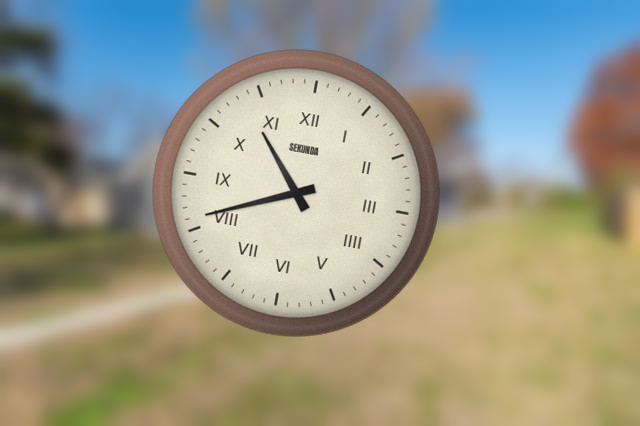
10:41
